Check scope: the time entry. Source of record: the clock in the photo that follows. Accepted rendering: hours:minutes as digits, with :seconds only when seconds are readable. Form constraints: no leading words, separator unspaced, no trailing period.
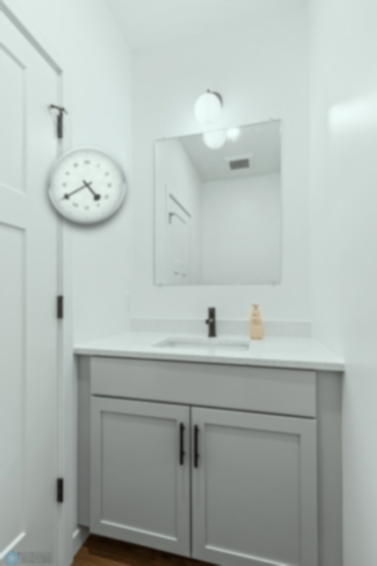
4:40
